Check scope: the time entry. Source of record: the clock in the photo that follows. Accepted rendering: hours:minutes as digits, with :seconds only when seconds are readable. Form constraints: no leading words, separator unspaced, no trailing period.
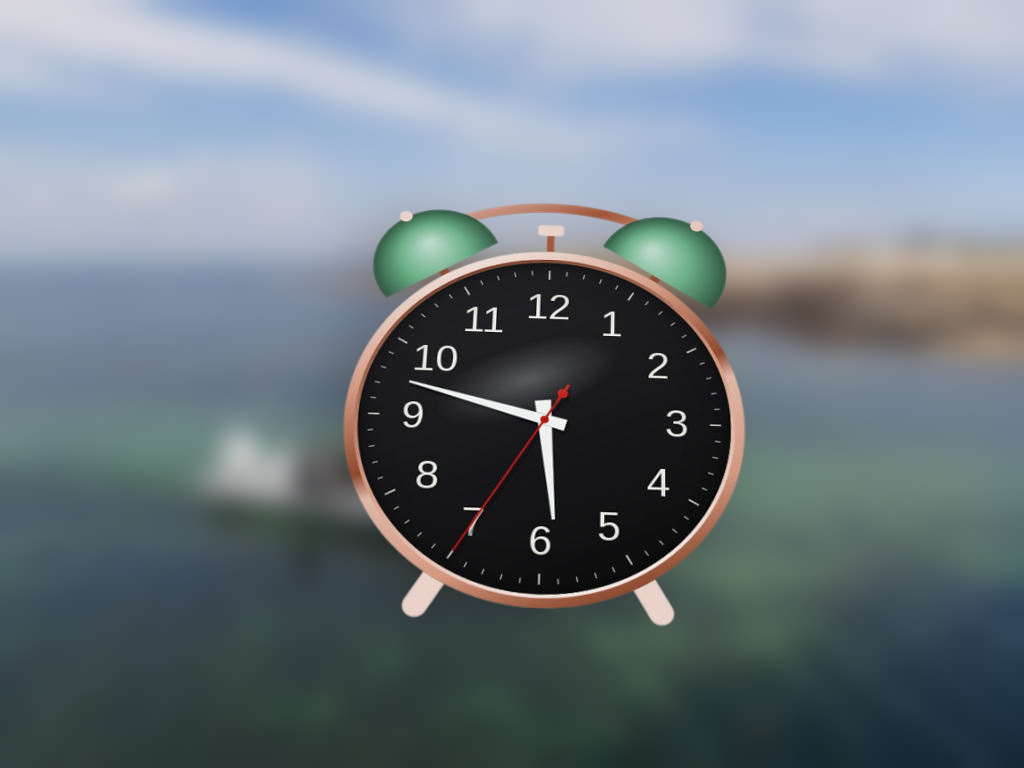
5:47:35
